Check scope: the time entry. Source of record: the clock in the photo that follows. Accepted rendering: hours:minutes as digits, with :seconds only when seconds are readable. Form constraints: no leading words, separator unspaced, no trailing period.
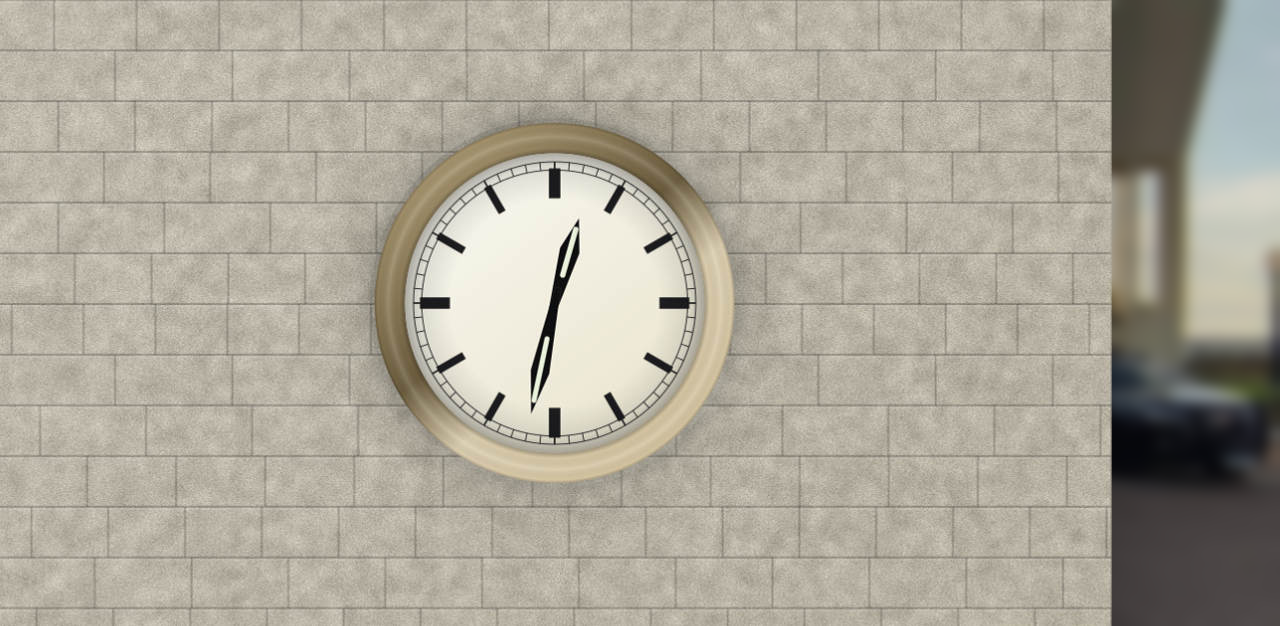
12:32
